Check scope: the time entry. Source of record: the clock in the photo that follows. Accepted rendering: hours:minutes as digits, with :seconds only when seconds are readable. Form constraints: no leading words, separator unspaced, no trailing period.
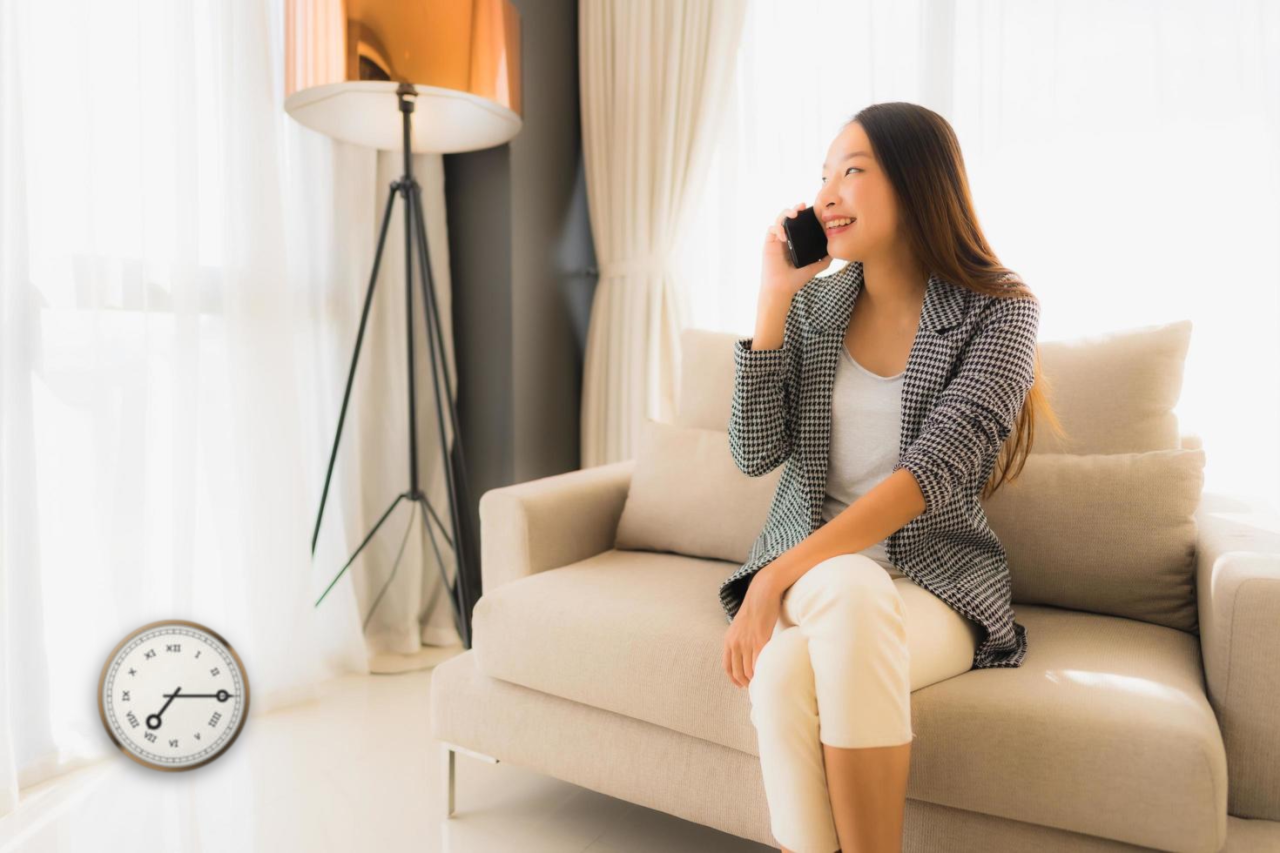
7:15
